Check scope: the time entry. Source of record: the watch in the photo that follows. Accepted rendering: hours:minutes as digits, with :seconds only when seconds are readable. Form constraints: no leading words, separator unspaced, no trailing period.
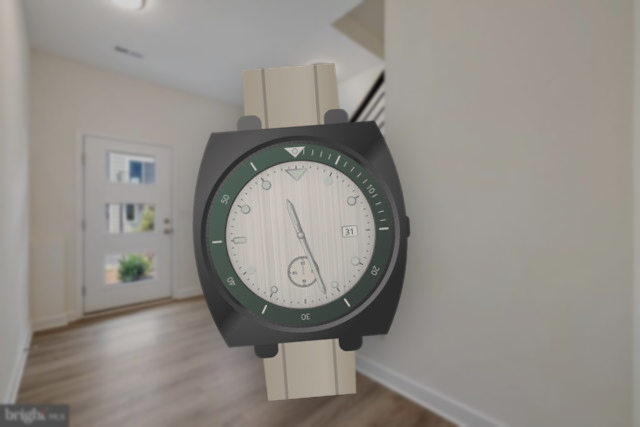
11:27
